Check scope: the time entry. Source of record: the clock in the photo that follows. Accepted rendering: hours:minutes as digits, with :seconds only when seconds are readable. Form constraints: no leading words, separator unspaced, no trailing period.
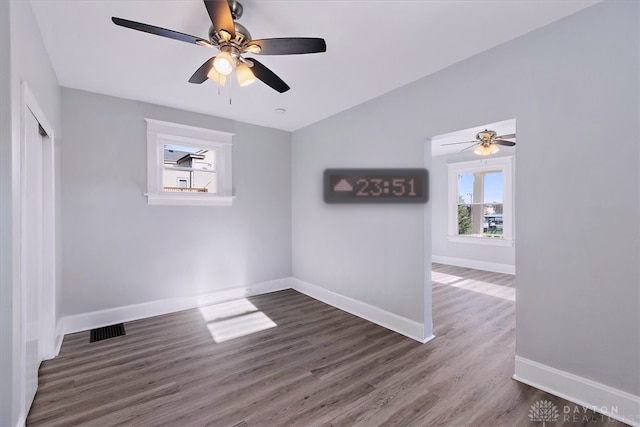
23:51
